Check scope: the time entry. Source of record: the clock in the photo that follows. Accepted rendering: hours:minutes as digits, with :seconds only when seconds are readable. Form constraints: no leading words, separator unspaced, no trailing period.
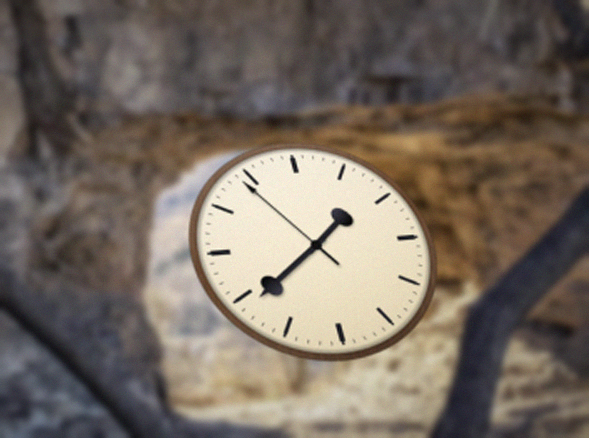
1:38:54
